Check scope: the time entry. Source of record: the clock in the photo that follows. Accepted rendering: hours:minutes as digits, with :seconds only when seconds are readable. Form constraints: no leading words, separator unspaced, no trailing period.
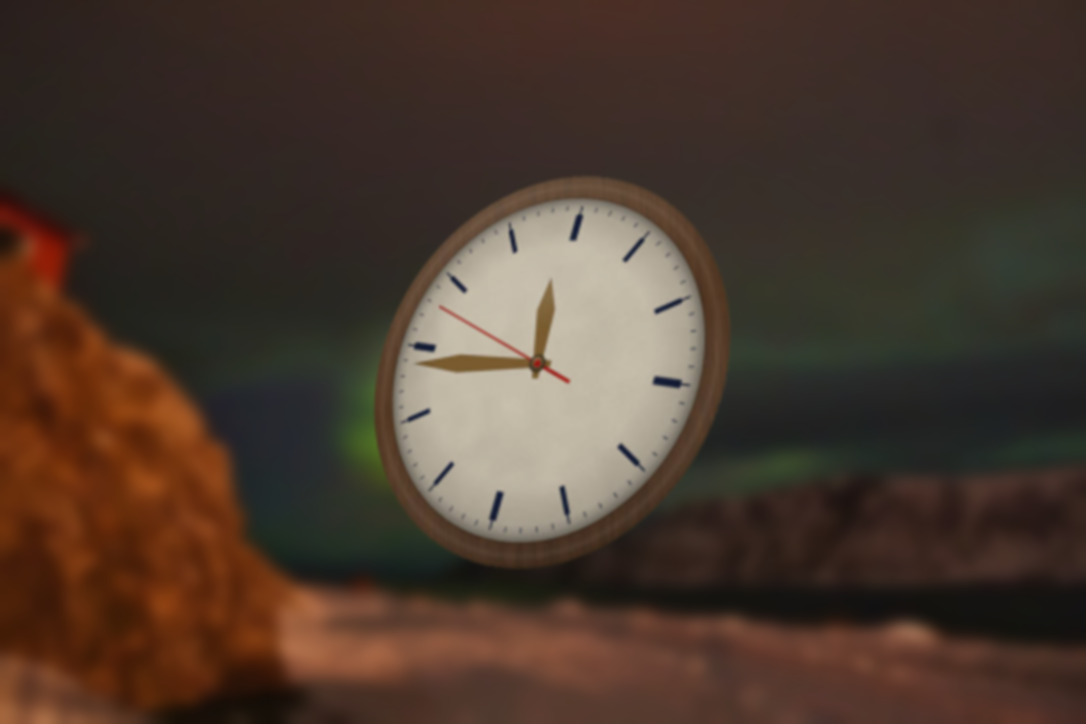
11:43:48
